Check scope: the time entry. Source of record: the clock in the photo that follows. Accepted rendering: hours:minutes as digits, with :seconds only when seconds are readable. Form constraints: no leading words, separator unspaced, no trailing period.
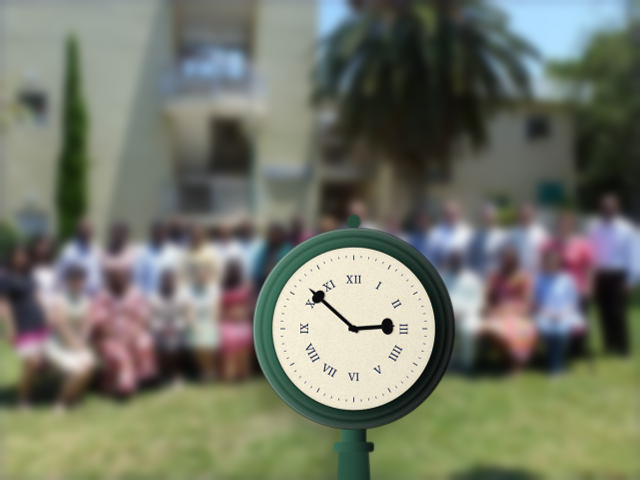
2:52
